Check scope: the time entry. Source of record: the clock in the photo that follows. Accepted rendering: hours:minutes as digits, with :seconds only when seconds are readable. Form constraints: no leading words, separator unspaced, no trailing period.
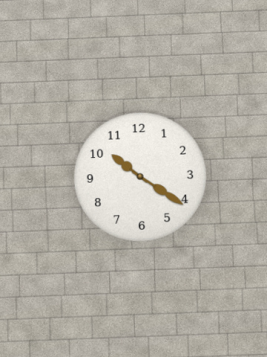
10:21
